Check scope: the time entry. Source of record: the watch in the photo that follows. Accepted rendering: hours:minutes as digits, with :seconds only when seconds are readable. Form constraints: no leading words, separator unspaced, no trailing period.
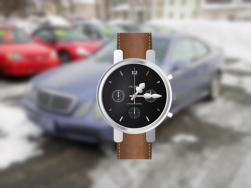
1:15
